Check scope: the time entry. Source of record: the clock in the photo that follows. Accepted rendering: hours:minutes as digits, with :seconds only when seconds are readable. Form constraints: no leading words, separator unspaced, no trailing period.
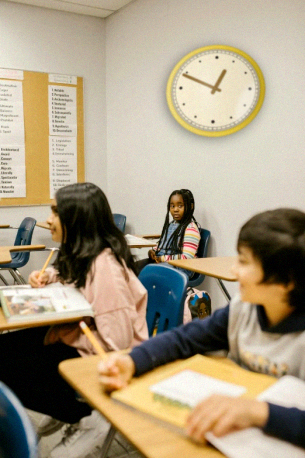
12:49
